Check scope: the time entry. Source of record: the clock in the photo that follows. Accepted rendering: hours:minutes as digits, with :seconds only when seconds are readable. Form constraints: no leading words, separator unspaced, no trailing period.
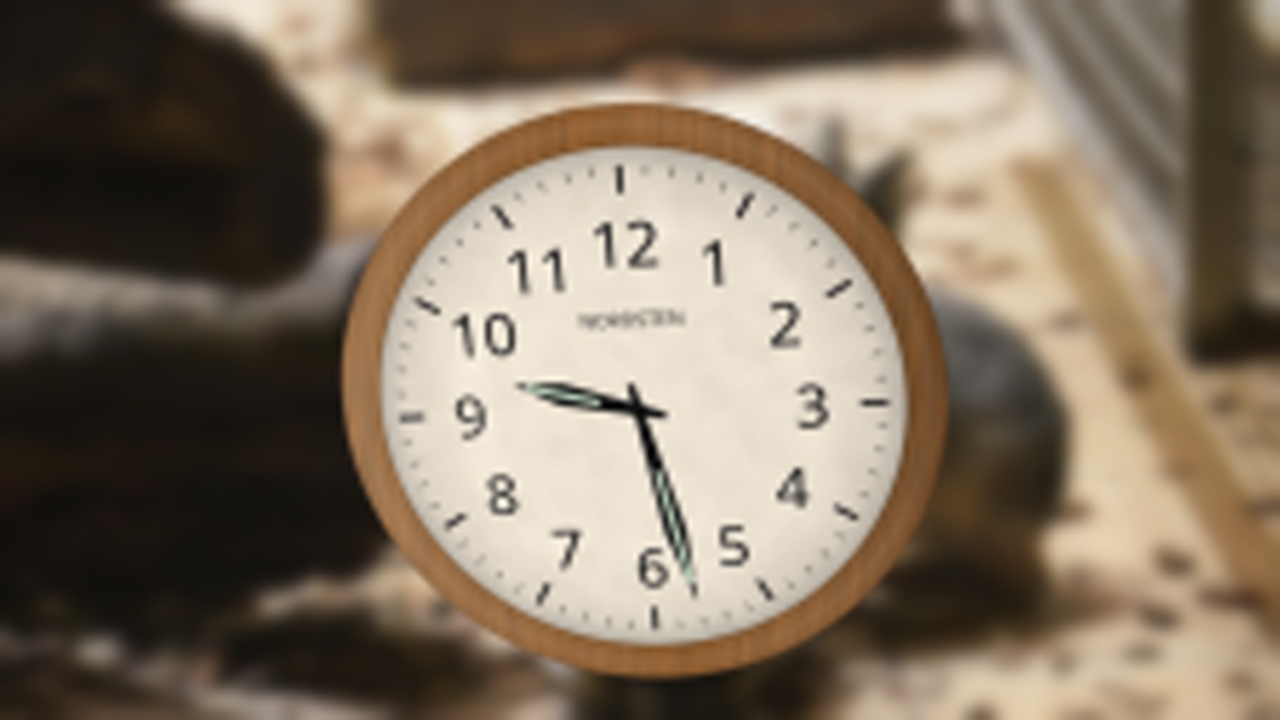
9:28
